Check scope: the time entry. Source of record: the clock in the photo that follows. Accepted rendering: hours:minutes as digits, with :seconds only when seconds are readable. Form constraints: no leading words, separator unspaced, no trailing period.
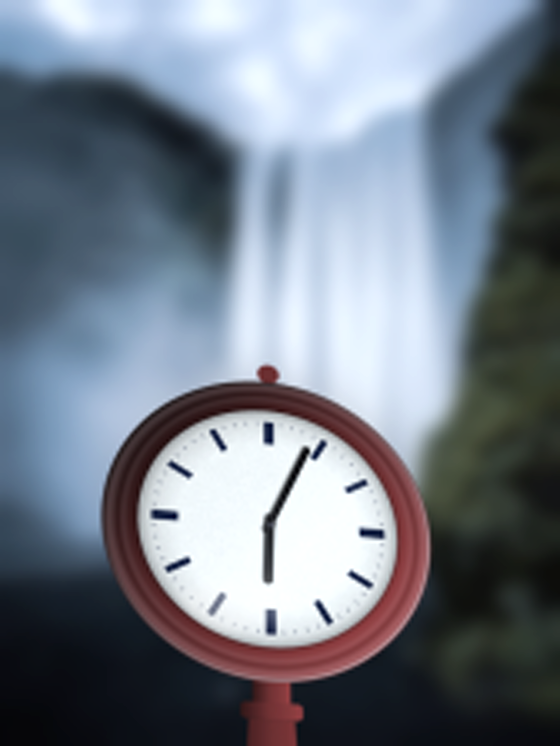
6:04
